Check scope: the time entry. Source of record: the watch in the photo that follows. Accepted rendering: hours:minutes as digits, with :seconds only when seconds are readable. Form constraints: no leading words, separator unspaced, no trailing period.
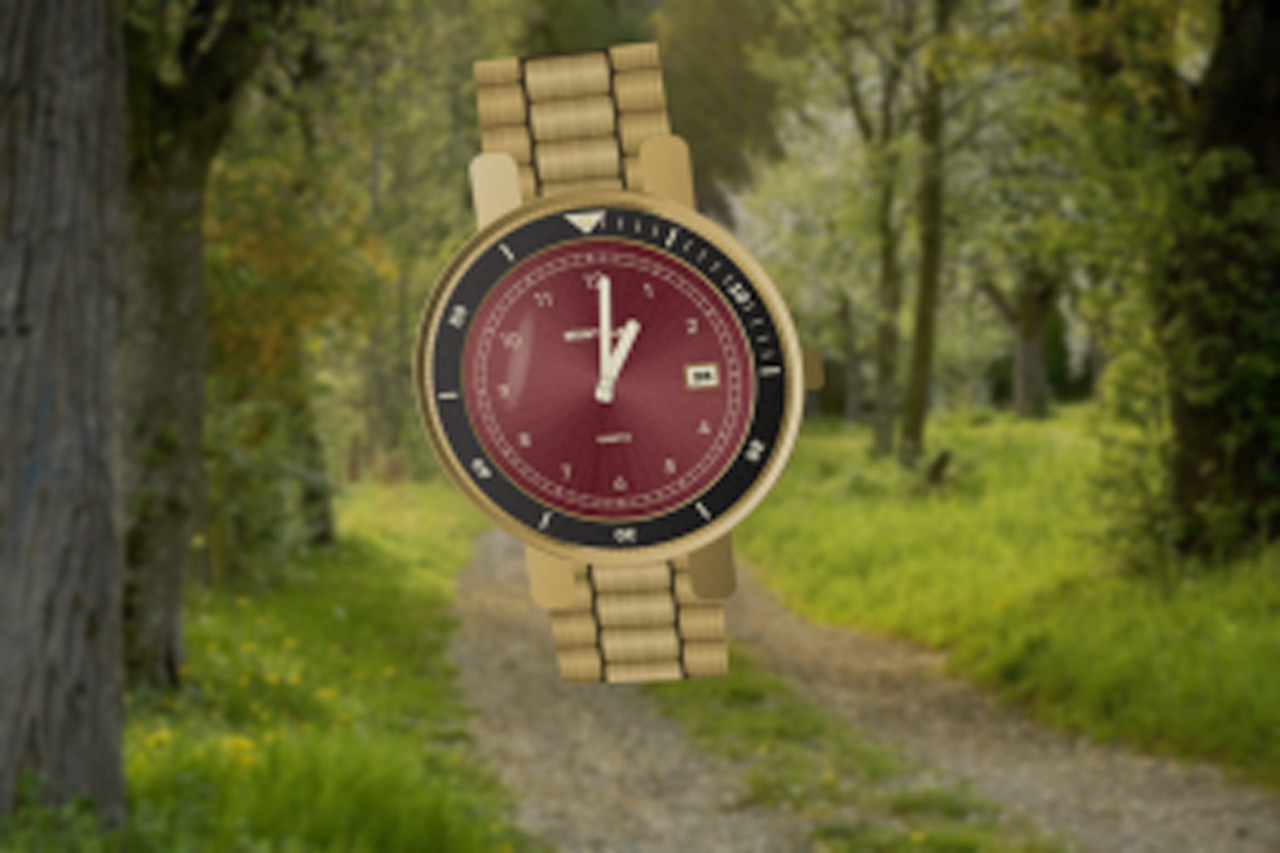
1:01
